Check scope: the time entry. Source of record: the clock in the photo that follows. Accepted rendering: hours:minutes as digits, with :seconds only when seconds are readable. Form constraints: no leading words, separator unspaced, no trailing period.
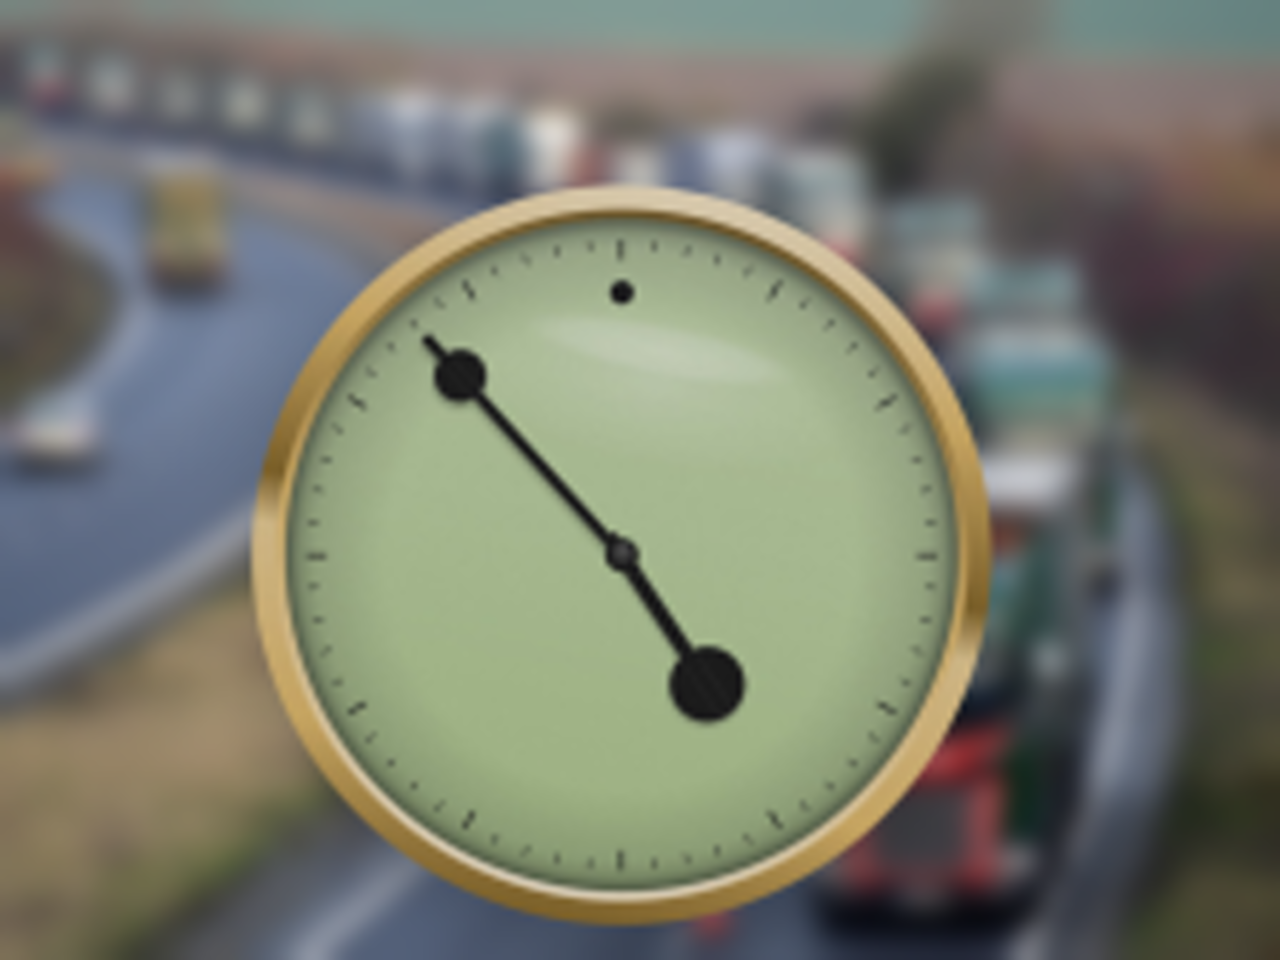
4:53
